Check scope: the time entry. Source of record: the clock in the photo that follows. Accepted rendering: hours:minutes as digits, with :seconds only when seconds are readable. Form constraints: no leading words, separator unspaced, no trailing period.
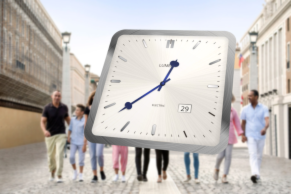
12:38
